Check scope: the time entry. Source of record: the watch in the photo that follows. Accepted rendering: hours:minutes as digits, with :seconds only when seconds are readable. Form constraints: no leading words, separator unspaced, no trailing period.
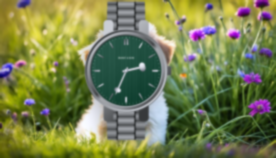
2:34
